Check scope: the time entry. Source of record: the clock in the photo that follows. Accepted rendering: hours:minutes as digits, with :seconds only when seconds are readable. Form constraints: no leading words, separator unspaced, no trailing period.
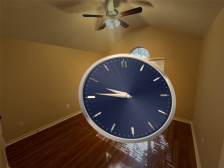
9:46
